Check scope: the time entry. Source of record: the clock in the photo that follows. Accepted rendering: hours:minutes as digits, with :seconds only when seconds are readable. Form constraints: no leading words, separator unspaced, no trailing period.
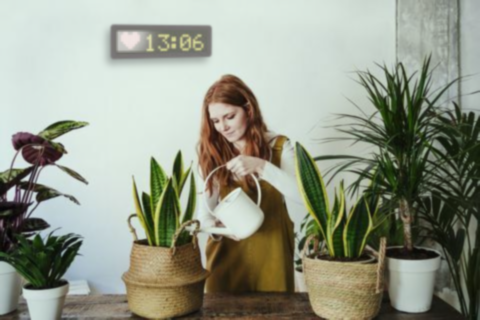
13:06
